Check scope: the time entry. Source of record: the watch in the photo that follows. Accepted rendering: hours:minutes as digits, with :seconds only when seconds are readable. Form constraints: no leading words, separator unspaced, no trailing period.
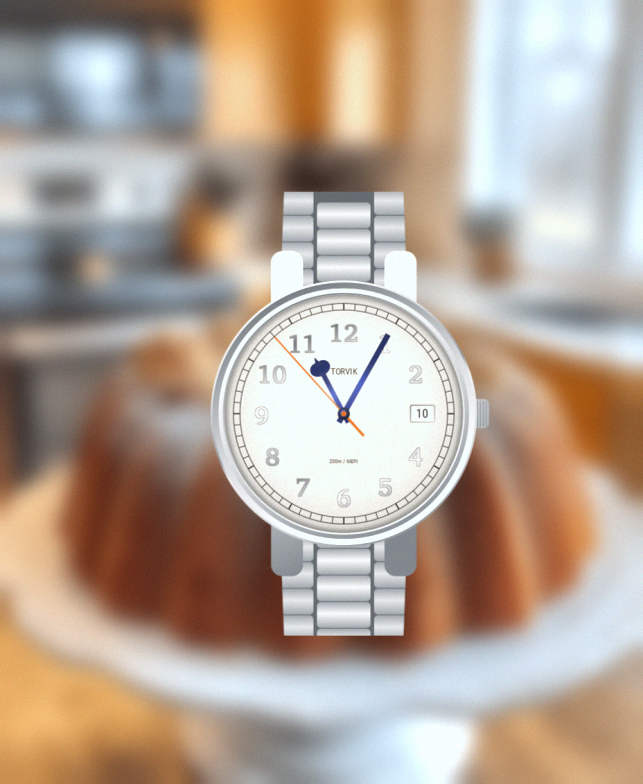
11:04:53
